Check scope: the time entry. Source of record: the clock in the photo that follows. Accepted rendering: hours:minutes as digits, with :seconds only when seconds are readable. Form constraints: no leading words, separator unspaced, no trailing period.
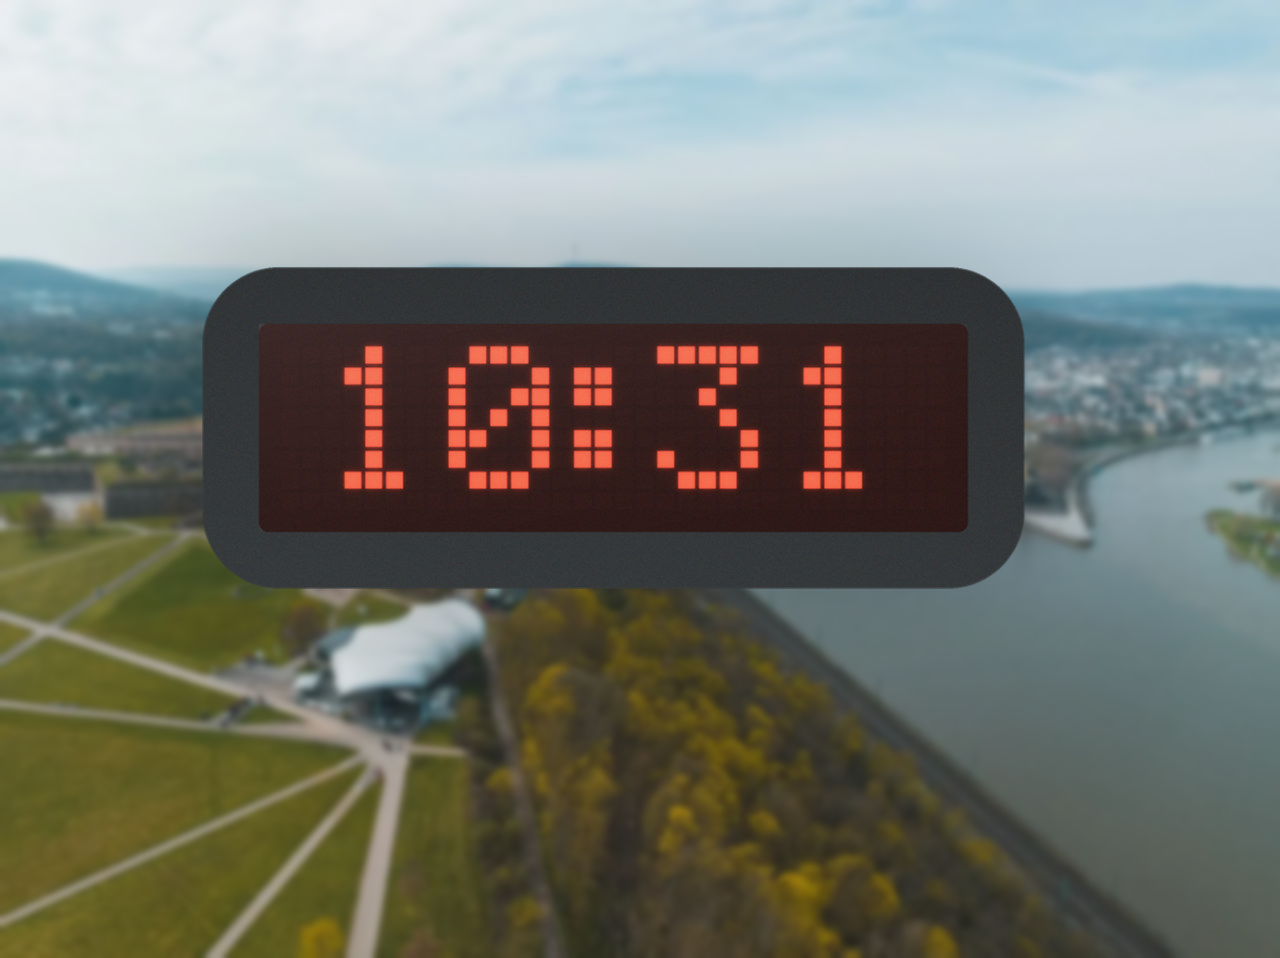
10:31
